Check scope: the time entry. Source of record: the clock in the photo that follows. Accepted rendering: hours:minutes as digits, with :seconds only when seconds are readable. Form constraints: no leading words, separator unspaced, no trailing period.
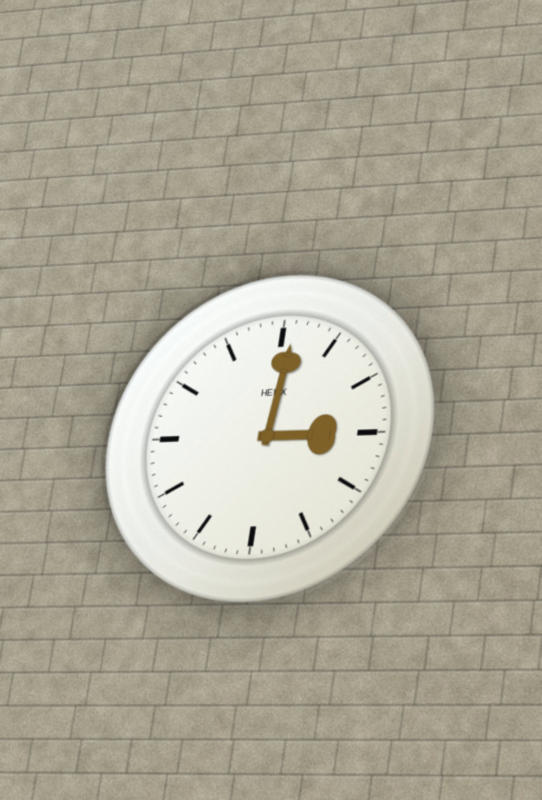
3:01
